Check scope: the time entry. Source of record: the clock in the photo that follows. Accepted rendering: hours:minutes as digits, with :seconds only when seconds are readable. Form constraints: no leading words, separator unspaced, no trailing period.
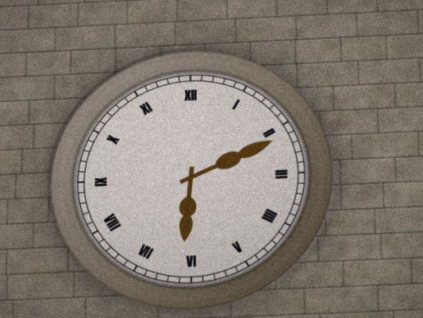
6:11
